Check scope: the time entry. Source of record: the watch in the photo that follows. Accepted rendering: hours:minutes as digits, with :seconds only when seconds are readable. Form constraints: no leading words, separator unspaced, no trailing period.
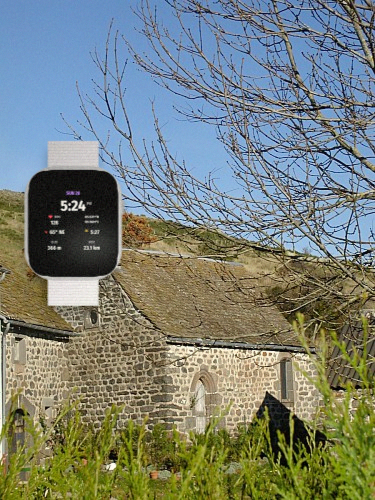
5:24
